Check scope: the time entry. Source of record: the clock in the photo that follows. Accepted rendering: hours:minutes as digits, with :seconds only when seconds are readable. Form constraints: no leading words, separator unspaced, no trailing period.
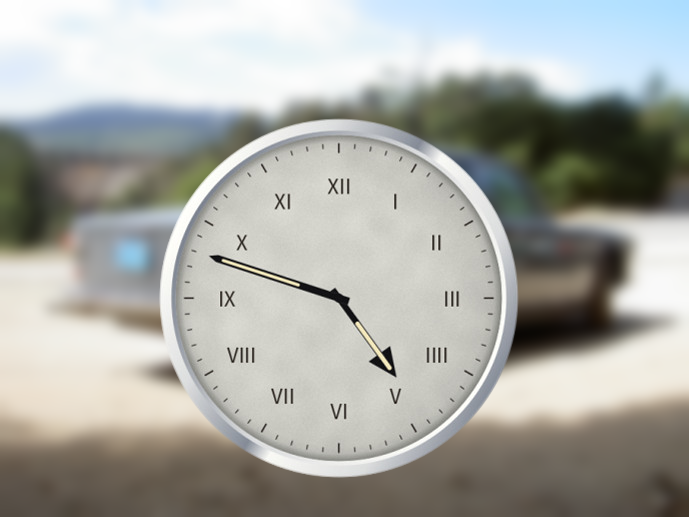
4:48
